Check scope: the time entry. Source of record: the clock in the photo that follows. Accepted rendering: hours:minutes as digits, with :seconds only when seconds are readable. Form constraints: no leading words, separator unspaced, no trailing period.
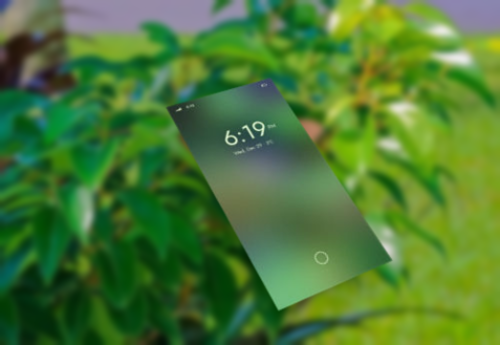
6:19
